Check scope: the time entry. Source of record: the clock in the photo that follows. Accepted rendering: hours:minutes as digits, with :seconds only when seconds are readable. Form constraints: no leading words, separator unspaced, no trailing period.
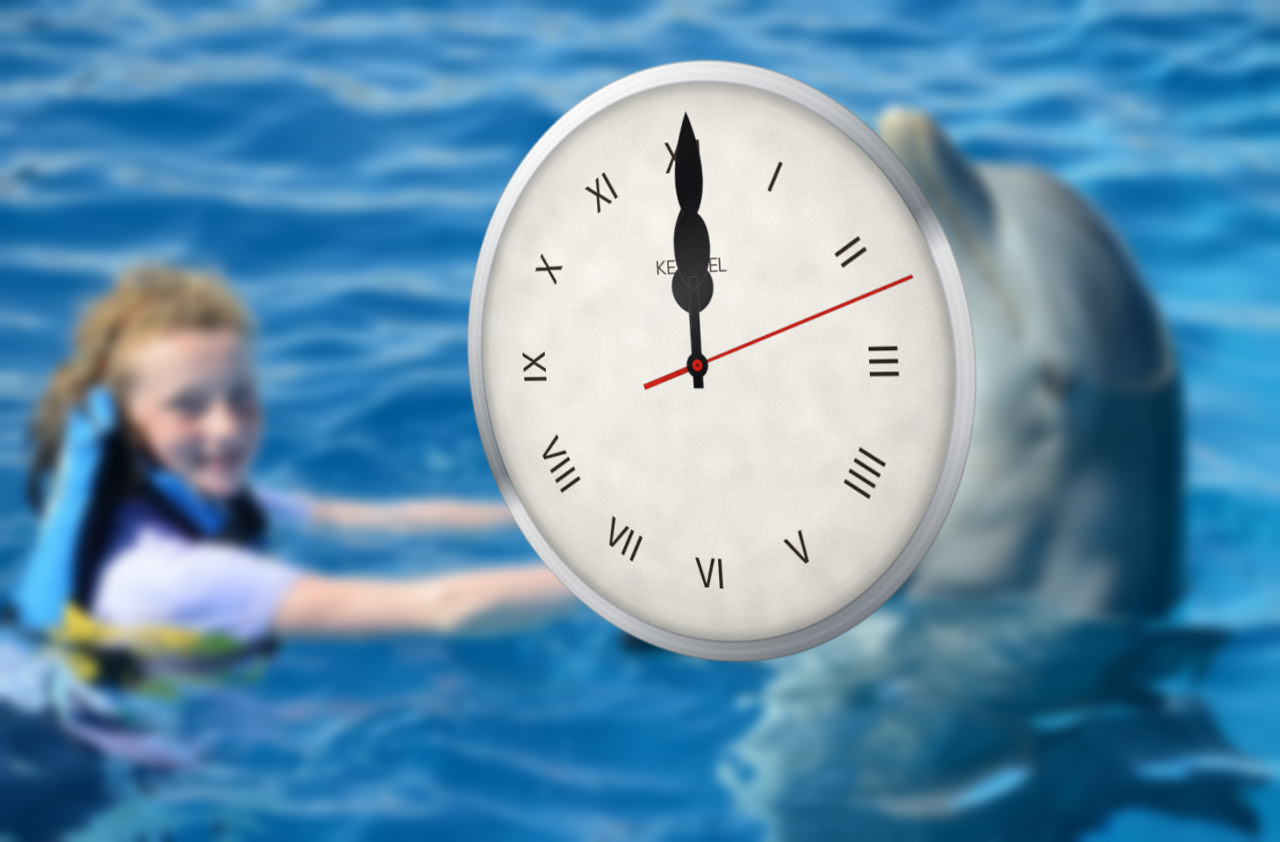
12:00:12
